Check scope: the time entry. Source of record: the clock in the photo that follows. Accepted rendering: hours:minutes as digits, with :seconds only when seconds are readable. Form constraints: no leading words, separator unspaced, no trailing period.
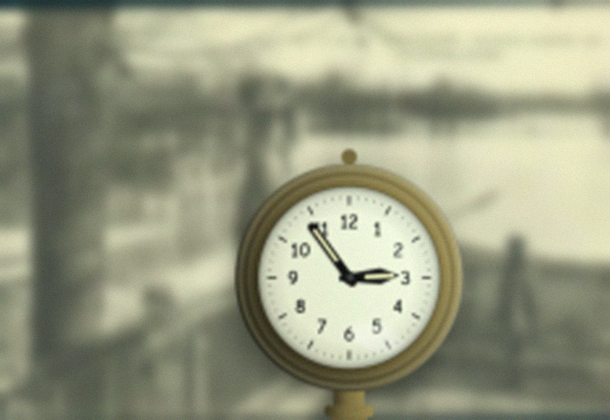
2:54
